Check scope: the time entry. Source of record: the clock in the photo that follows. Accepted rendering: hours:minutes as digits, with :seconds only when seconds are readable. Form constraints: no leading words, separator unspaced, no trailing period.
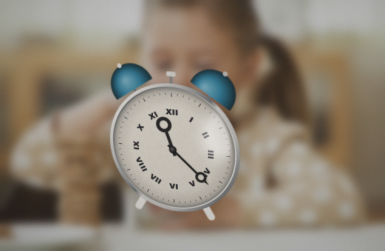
11:22
